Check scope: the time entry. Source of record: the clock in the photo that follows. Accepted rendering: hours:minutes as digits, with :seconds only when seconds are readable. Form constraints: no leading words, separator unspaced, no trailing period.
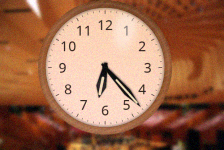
6:23
